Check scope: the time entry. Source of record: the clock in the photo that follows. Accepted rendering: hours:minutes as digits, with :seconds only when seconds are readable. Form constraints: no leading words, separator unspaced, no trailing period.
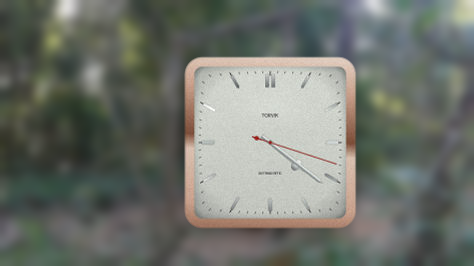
4:21:18
